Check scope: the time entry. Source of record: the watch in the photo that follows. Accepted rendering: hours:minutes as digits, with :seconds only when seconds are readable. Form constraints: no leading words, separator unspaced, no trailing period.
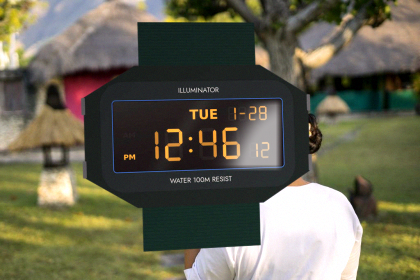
12:46:12
